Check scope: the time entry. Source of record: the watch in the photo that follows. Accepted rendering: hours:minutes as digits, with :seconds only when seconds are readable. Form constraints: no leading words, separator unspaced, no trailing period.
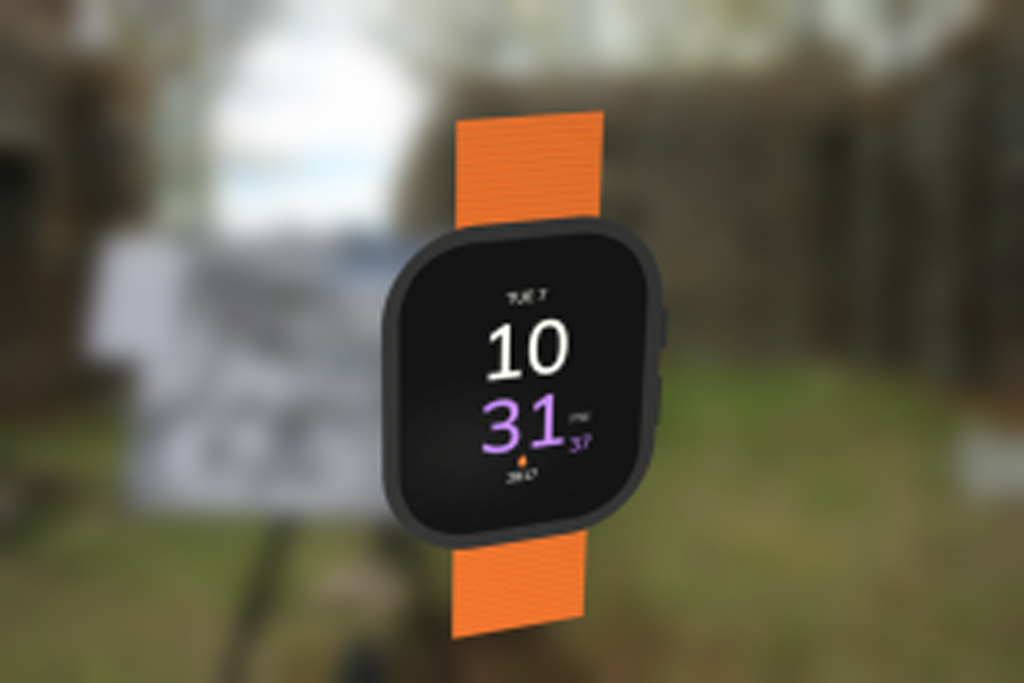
10:31
